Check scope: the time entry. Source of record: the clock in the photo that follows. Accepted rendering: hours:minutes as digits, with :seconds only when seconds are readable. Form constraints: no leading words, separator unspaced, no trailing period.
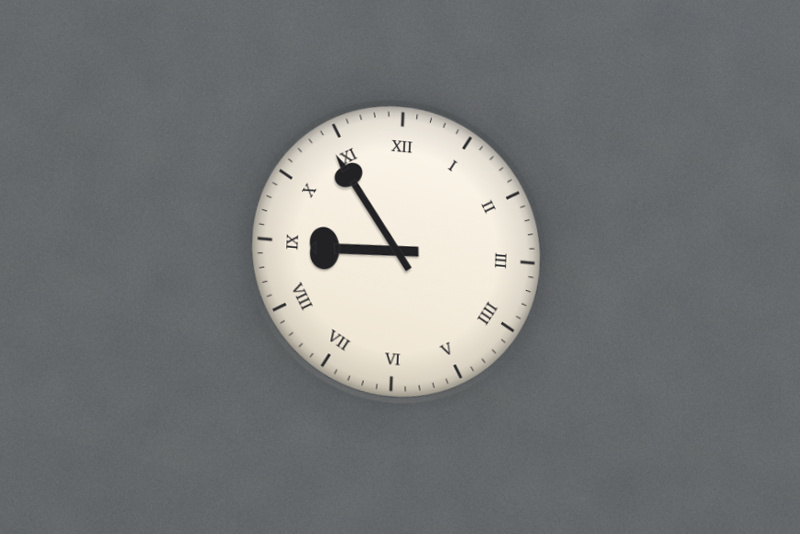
8:54
